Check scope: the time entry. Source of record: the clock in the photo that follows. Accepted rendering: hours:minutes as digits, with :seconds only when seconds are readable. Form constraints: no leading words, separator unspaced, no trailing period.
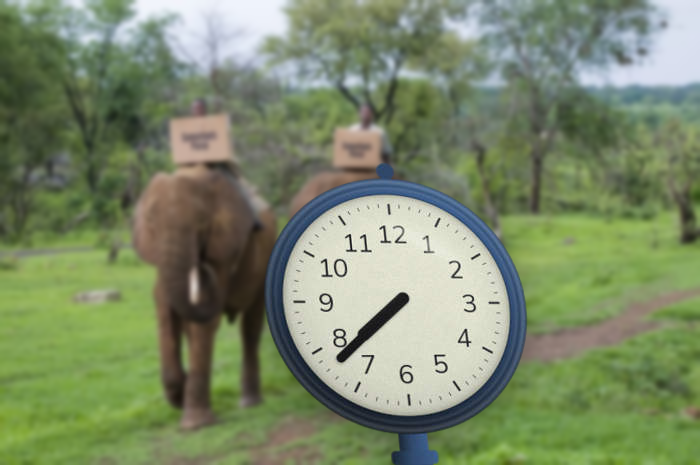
7:38
